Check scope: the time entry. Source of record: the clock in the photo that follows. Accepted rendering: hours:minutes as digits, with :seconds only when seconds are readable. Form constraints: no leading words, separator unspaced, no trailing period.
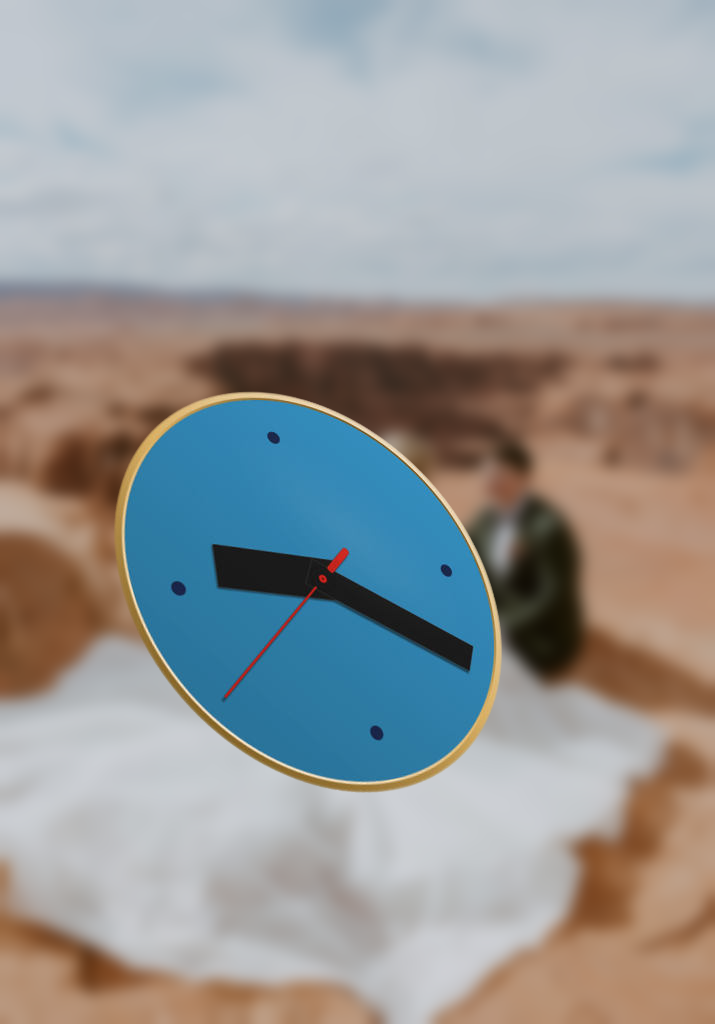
9:20:39
